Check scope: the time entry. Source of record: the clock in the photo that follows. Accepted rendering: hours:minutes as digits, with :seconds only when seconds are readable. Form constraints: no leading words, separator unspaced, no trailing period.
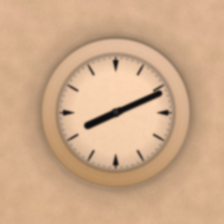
8:11
